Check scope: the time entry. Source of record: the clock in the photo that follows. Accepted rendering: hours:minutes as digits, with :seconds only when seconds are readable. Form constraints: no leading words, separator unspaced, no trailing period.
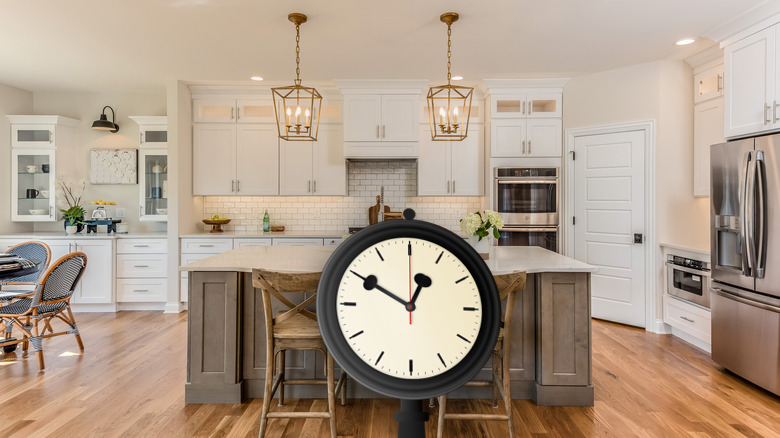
12:50:00
